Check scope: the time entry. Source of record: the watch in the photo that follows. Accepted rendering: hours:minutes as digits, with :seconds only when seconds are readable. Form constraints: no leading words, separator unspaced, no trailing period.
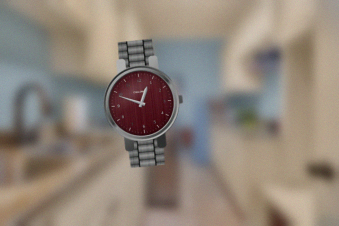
12:49
